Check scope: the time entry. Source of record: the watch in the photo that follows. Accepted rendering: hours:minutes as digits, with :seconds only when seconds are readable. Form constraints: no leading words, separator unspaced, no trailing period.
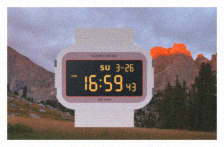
16:59:43
